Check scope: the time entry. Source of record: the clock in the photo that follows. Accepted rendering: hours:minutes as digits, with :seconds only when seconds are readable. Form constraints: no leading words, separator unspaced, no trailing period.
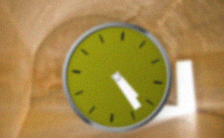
4:23
